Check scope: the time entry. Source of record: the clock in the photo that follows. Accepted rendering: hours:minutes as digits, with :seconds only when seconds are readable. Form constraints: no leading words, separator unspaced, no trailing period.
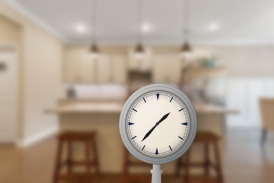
1:37
